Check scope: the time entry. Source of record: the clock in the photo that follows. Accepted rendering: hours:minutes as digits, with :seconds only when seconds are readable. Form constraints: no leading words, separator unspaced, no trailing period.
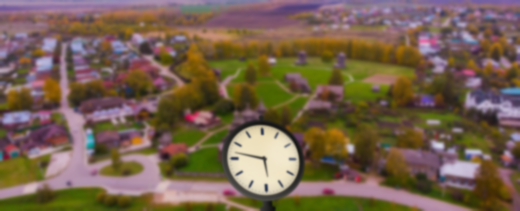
5:47
